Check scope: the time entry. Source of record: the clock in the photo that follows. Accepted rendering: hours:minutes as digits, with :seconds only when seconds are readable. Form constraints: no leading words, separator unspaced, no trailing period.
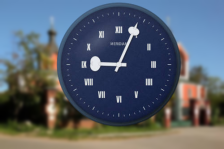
9:04
